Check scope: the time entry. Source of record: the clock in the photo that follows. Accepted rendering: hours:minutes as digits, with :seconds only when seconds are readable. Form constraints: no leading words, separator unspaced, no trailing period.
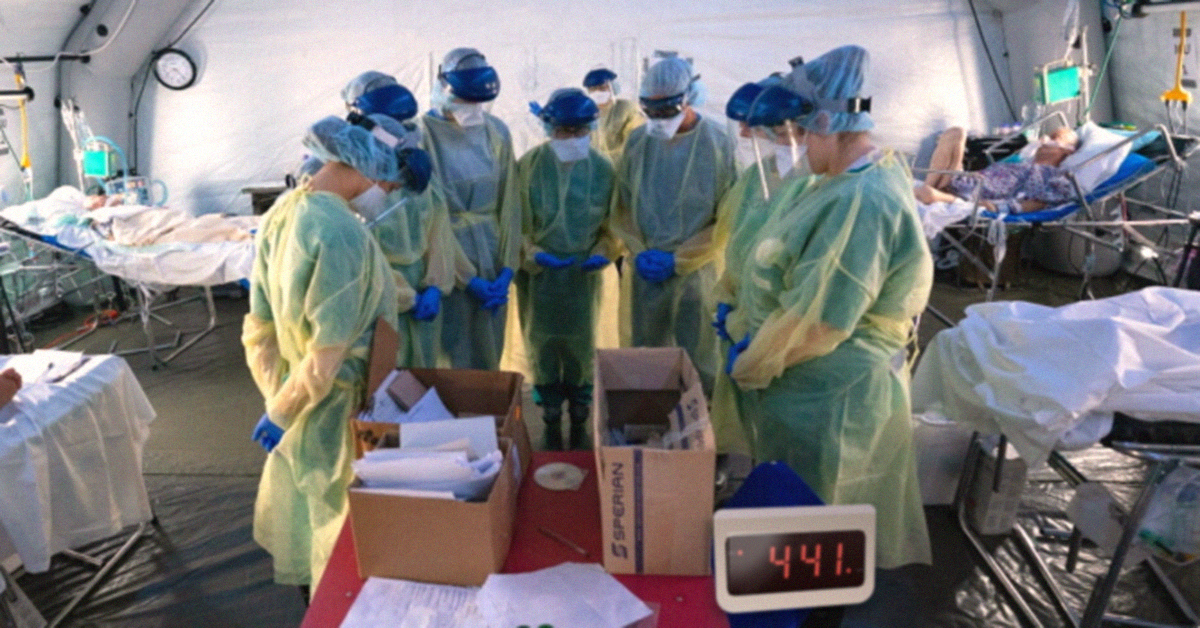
4:41
